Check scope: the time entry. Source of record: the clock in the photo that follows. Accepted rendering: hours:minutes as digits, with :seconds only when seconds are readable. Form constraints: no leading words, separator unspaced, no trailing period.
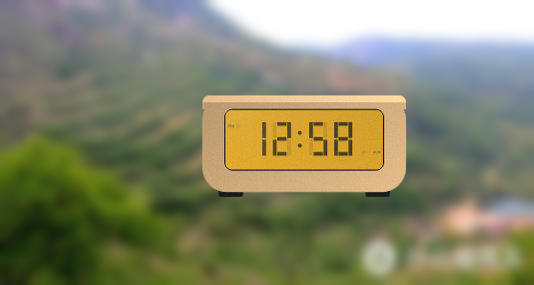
12:58
